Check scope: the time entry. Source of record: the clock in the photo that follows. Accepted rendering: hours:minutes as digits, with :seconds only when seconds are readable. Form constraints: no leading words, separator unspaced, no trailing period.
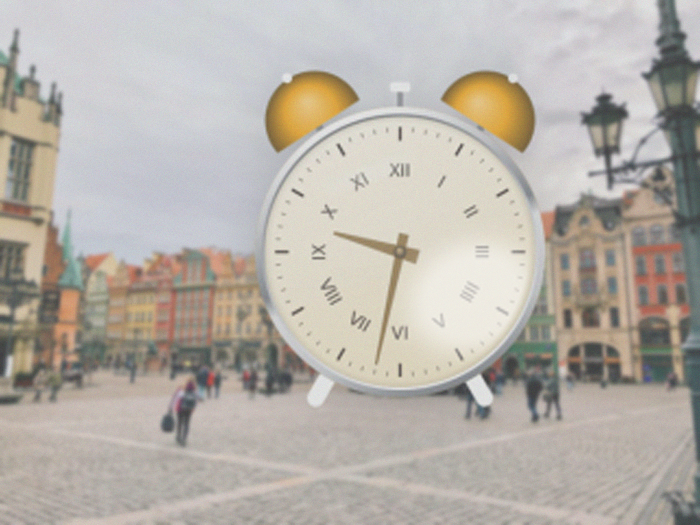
9:32
